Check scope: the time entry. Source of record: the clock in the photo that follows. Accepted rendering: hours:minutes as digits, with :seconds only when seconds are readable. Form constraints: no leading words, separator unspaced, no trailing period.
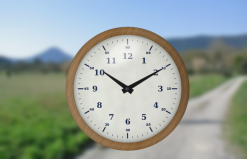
10:10
